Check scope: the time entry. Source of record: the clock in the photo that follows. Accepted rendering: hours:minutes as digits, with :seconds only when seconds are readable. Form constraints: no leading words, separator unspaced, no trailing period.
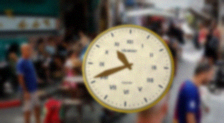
10:41
